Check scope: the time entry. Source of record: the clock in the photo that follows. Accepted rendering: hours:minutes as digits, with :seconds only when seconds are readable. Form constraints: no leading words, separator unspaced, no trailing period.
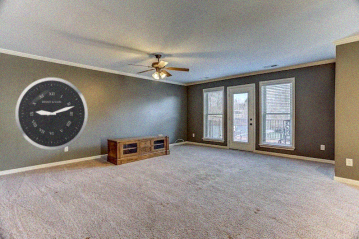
9:12
